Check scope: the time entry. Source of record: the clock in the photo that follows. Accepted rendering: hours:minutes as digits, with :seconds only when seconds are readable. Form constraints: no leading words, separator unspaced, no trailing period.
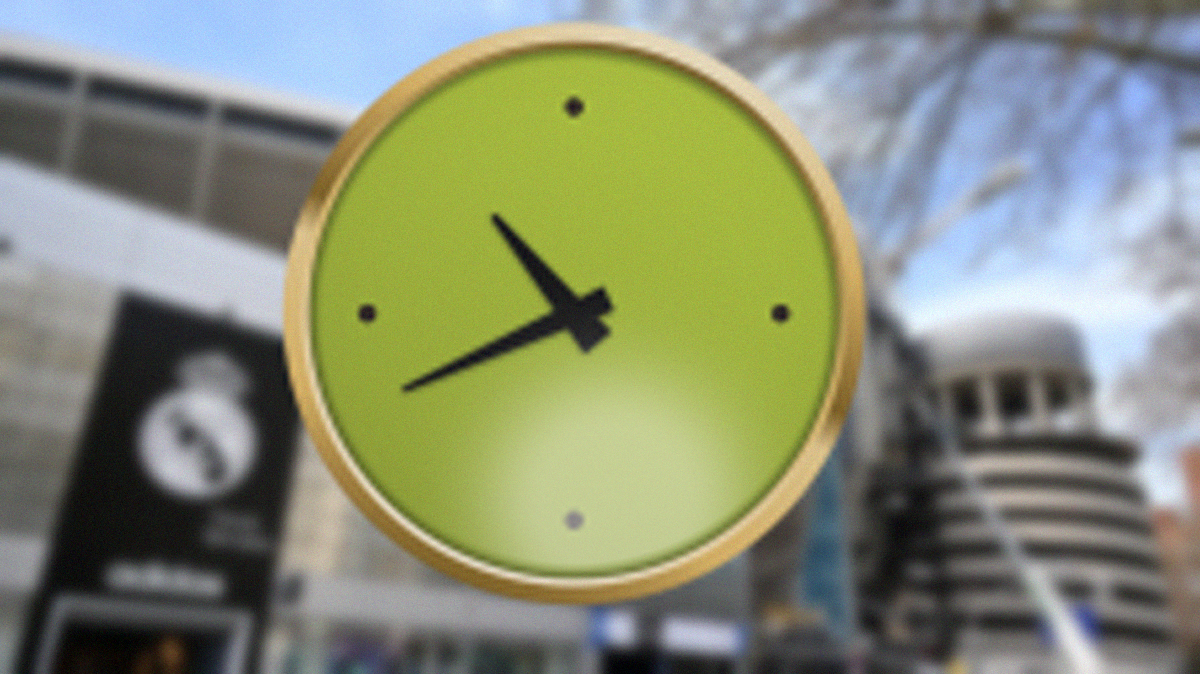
10:41
